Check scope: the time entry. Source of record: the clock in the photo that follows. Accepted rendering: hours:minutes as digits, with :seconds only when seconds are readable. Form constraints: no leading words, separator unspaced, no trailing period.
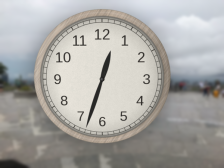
12:33
